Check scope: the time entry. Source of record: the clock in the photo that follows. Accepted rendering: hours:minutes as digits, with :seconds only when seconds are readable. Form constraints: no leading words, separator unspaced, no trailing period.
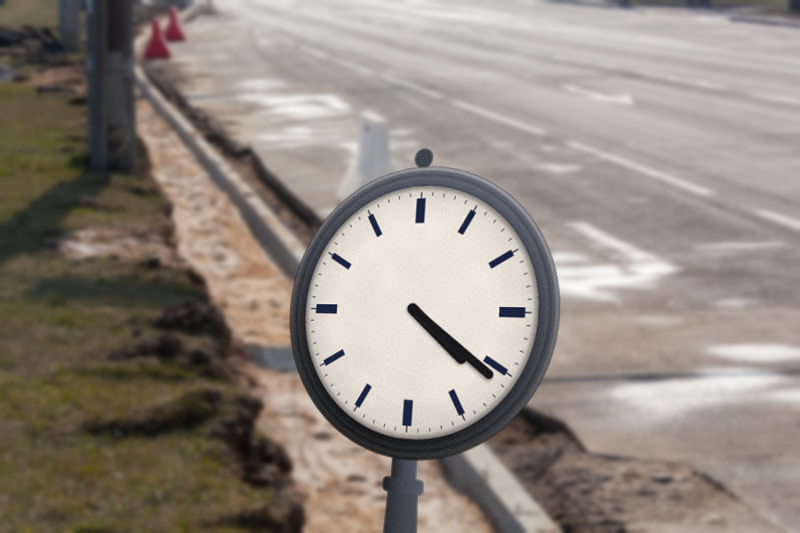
4:21
